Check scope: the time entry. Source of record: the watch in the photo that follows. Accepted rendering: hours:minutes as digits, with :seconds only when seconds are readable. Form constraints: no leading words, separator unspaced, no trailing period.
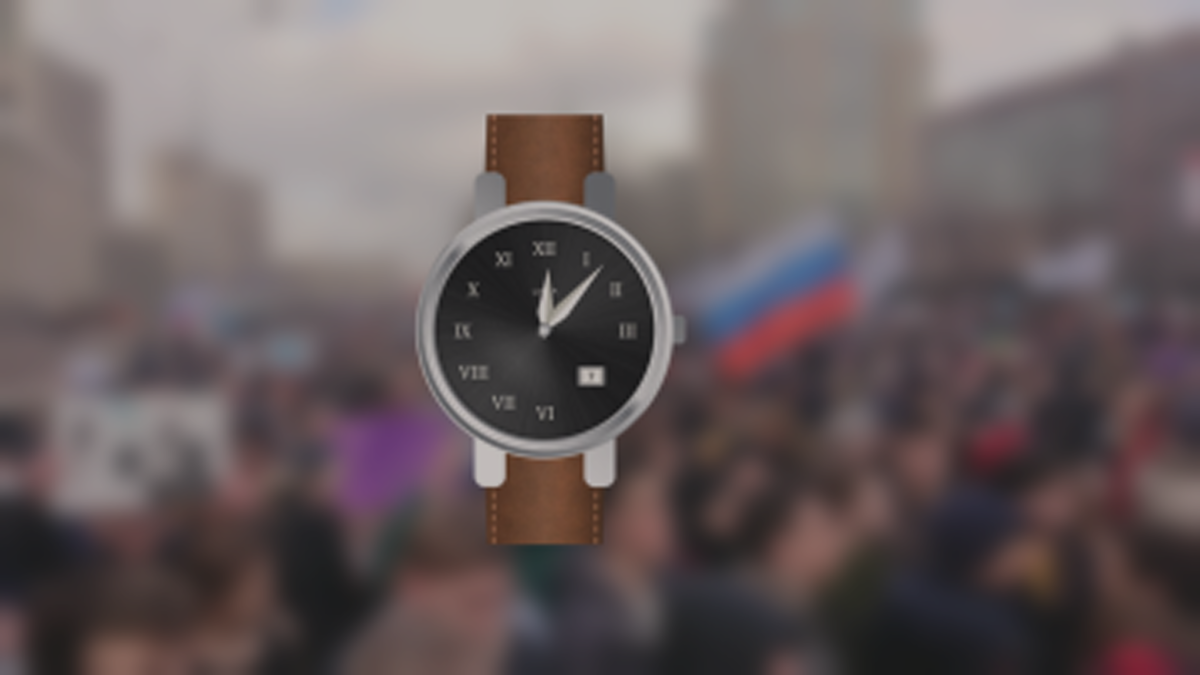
12:07
